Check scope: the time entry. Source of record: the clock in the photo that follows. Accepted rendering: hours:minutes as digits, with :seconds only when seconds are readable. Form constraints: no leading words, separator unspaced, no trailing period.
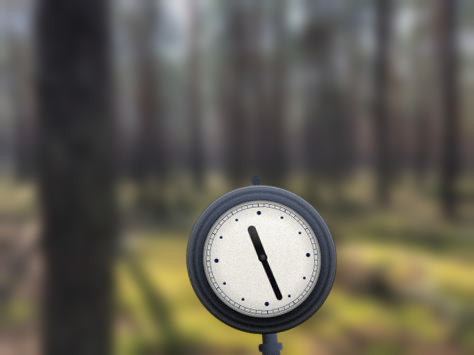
11:27
